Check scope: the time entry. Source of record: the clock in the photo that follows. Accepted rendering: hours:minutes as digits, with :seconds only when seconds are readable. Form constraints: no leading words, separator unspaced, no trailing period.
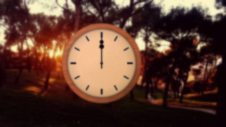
12:00
